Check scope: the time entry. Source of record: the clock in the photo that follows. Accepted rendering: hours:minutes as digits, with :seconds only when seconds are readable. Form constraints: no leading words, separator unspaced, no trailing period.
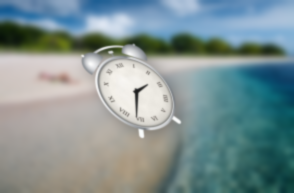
2:36
